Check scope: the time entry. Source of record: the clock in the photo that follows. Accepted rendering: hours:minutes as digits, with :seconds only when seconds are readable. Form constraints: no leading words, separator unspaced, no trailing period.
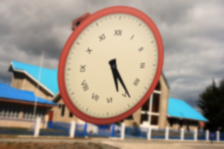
5:24
